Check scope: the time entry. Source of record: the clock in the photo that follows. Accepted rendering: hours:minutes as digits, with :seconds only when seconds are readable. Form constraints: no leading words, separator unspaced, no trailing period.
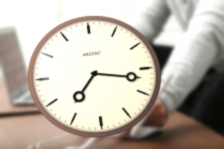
7:17
